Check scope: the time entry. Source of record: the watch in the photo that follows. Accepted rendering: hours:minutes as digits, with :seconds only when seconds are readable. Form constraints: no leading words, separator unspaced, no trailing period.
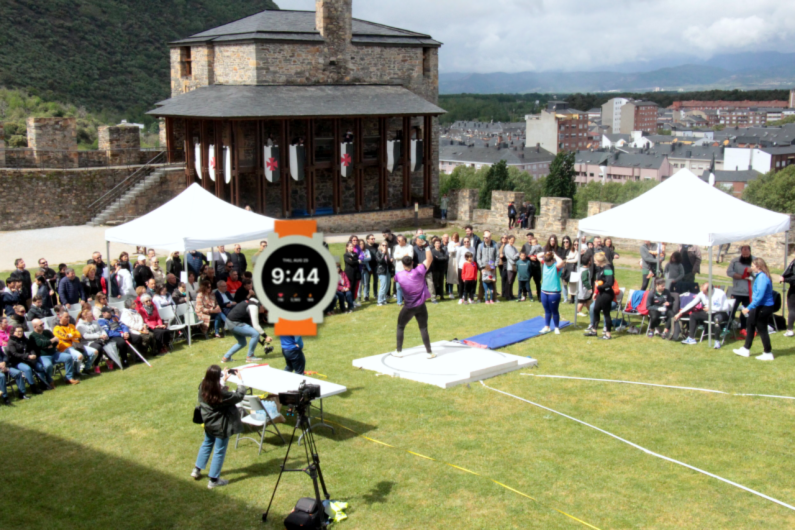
9:44
